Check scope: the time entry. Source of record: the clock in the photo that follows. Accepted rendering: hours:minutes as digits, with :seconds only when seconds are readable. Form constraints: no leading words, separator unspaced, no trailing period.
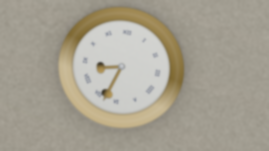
8:33
